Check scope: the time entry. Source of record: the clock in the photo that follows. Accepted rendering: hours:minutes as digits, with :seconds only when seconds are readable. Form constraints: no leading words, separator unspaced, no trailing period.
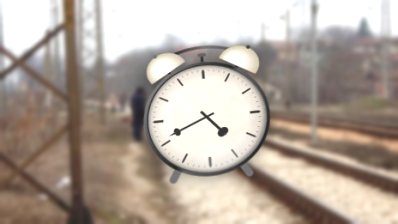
4:41
